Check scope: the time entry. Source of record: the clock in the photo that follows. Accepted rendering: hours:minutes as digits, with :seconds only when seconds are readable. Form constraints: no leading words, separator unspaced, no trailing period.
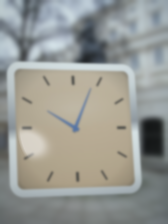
10:04
